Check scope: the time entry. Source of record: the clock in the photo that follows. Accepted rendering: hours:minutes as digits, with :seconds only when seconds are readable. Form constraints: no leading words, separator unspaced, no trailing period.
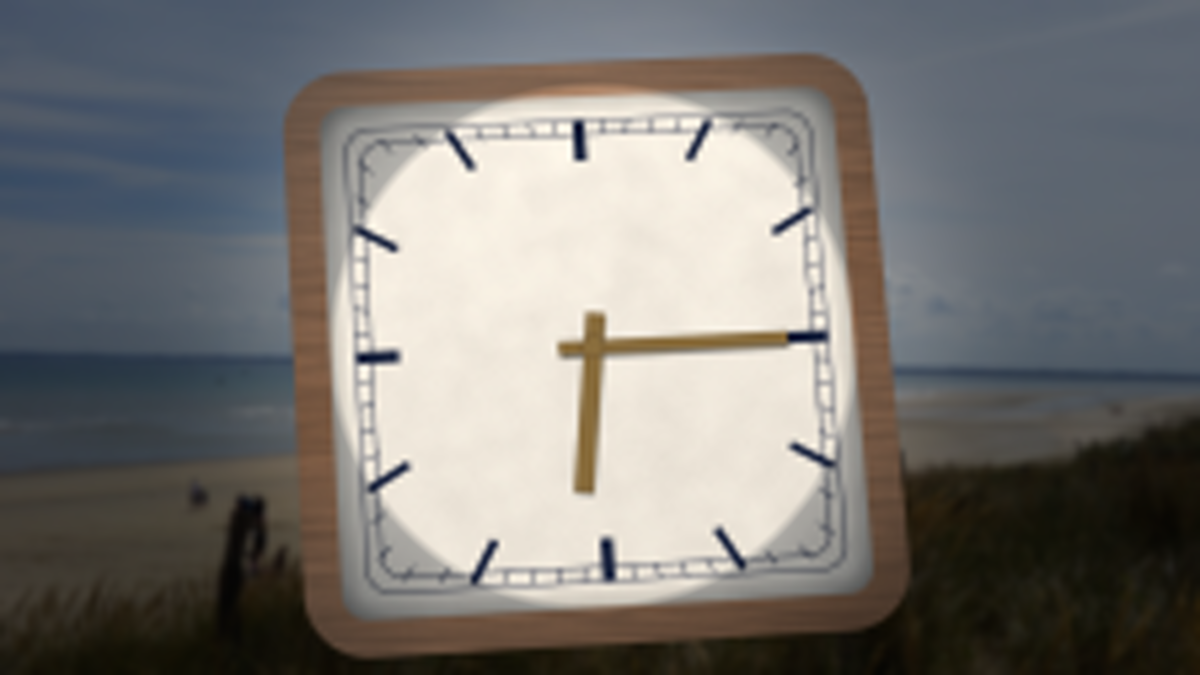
6:15
